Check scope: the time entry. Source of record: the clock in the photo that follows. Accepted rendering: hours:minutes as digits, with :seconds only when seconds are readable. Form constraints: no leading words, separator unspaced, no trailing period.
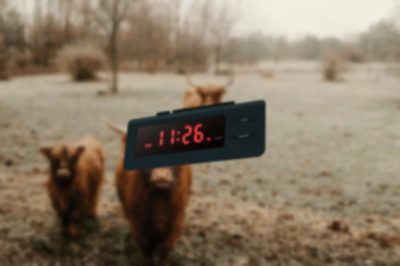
11:26
